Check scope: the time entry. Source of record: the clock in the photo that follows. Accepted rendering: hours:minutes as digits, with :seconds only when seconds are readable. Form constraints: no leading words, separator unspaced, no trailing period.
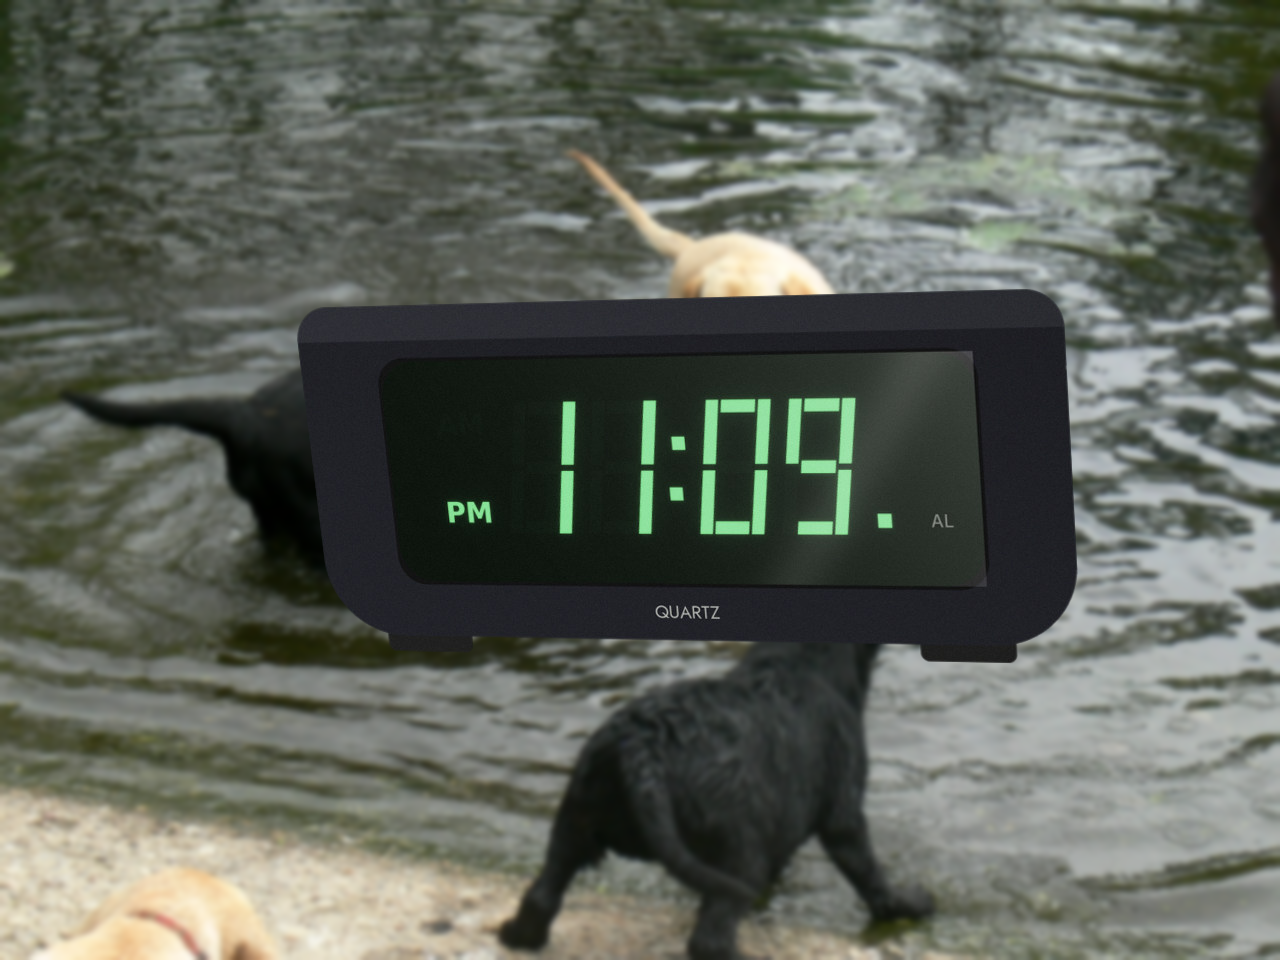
11:09
